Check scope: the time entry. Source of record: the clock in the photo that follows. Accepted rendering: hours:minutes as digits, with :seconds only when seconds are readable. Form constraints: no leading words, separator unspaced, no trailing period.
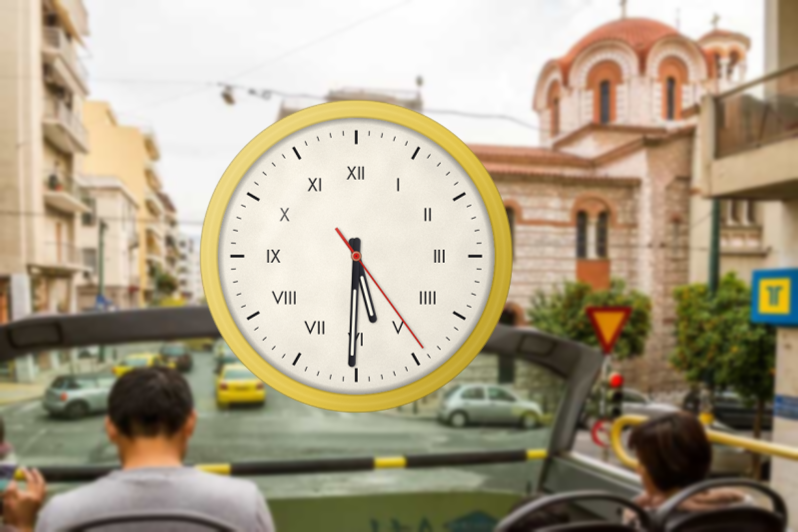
5:30:24
